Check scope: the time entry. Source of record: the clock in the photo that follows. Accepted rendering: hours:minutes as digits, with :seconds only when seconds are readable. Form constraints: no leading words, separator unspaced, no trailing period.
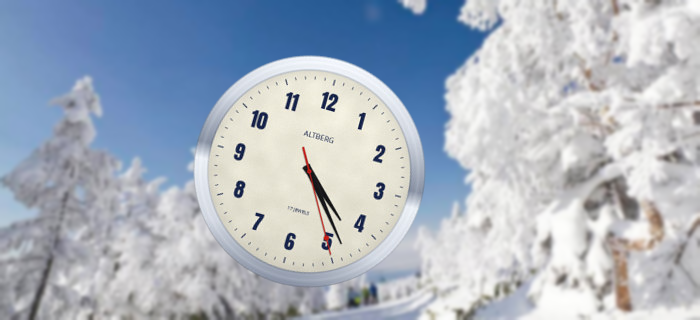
4:23:25
